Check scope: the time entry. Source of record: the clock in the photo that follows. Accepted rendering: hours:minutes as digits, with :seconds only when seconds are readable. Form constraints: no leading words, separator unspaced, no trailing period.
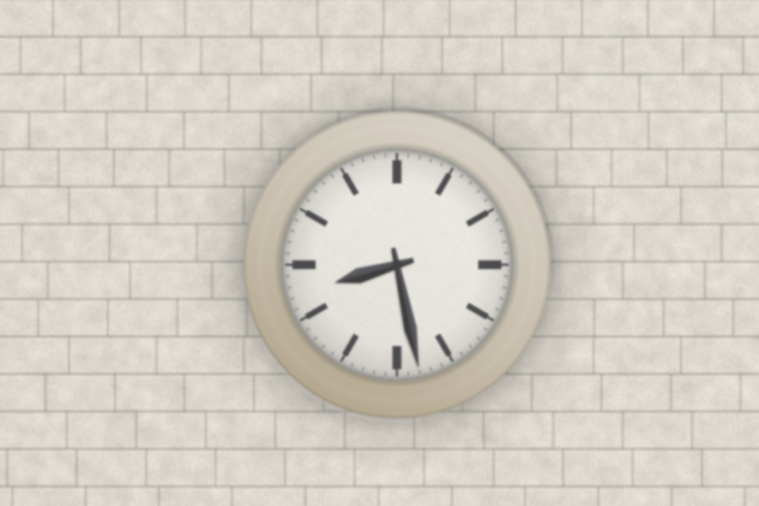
8:28
